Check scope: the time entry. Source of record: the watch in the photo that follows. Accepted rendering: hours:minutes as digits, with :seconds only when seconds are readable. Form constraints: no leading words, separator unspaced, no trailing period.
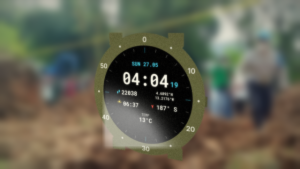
4:04
